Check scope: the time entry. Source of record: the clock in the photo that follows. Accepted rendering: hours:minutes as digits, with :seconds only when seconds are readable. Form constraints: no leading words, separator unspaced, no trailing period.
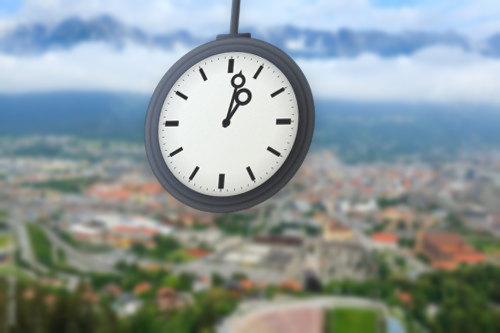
1:02
